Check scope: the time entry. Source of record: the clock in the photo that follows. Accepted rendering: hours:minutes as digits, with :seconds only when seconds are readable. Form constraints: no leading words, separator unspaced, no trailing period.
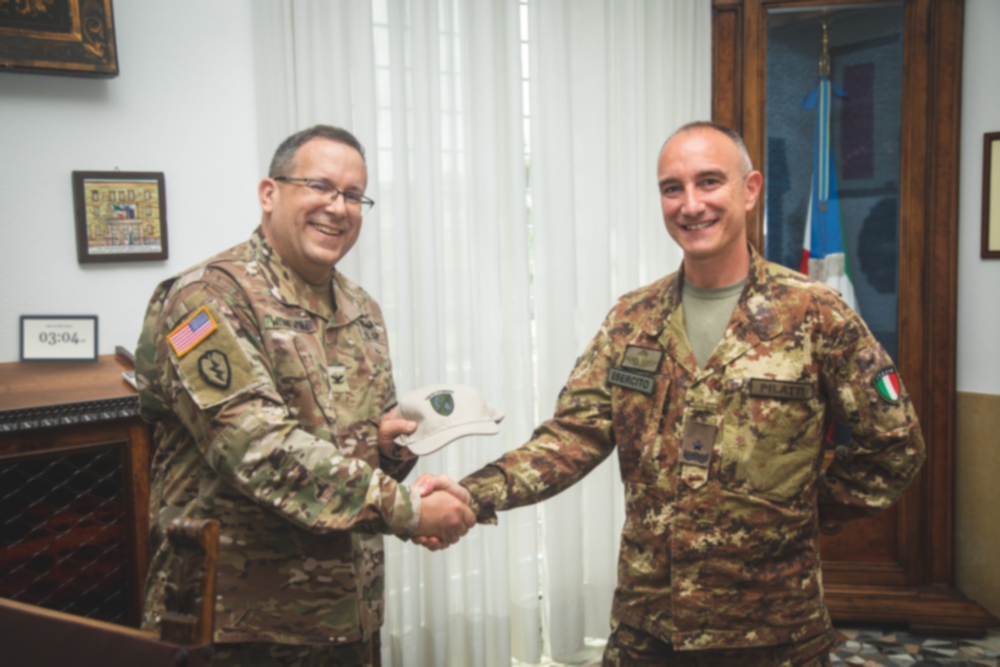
3:04
